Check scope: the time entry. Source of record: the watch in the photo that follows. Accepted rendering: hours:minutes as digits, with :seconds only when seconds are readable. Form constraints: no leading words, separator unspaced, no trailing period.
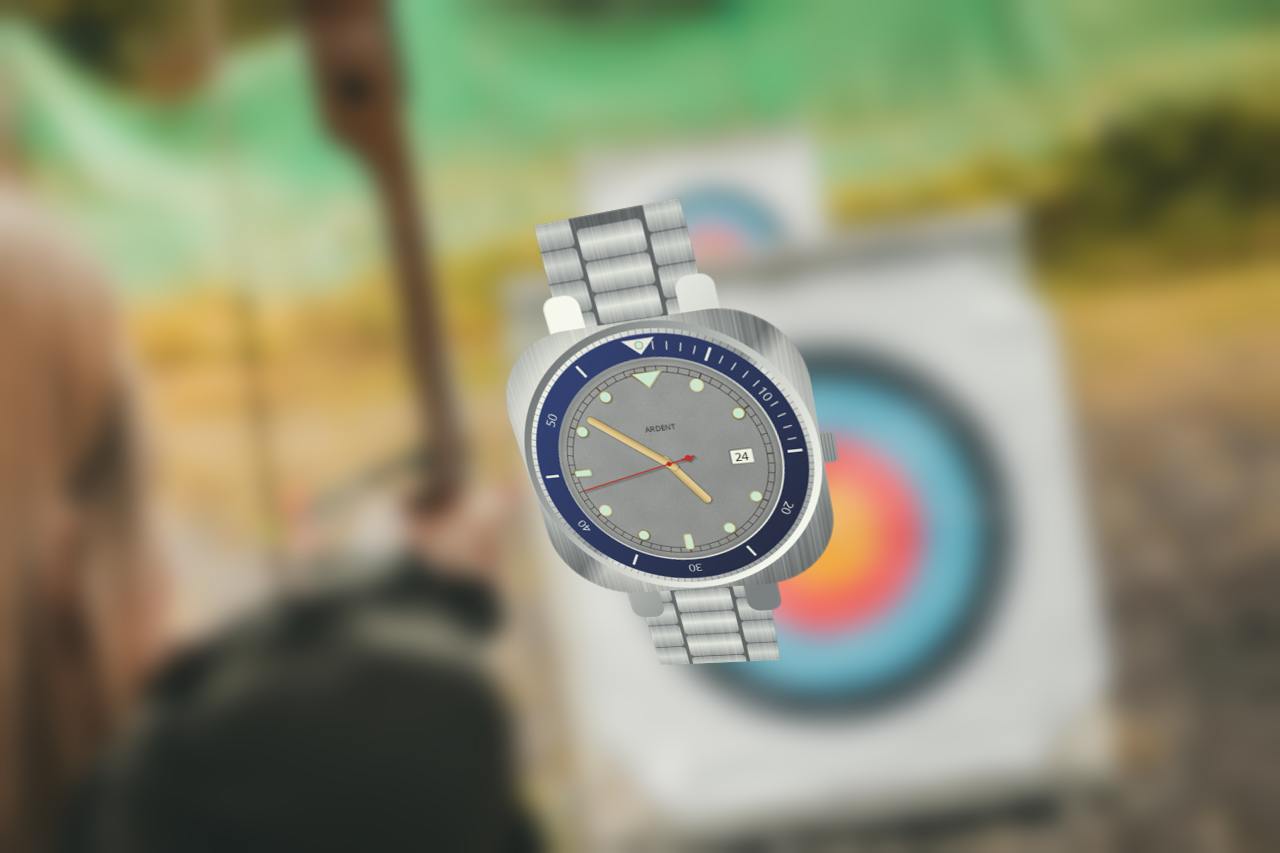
4:51:43
